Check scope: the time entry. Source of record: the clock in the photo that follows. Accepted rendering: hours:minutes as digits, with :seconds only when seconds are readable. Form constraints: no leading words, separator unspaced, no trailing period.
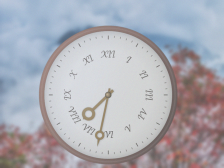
7:32
